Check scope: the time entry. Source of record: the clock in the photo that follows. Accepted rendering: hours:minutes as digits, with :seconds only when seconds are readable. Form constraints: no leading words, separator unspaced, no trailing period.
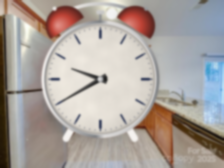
9:40
